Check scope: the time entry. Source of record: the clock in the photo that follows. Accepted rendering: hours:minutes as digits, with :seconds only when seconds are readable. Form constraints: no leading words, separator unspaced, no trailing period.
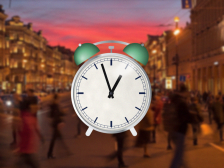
12:57
